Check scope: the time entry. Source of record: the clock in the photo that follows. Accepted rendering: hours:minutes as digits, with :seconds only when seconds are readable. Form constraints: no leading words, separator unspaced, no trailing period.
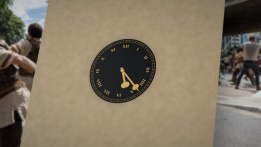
5:23
